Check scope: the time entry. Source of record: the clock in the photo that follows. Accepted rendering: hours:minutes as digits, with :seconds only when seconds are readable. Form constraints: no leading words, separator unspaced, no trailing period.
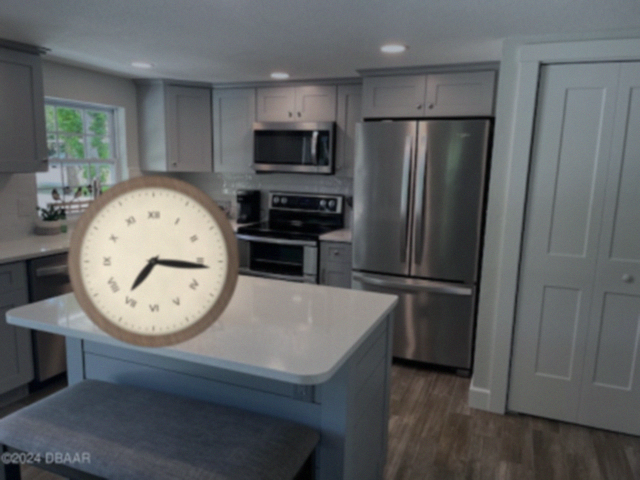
7:16
